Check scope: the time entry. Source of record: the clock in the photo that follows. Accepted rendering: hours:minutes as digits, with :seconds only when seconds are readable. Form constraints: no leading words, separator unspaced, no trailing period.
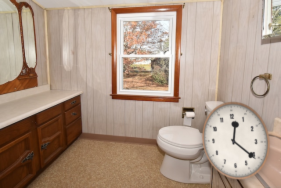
12:21
